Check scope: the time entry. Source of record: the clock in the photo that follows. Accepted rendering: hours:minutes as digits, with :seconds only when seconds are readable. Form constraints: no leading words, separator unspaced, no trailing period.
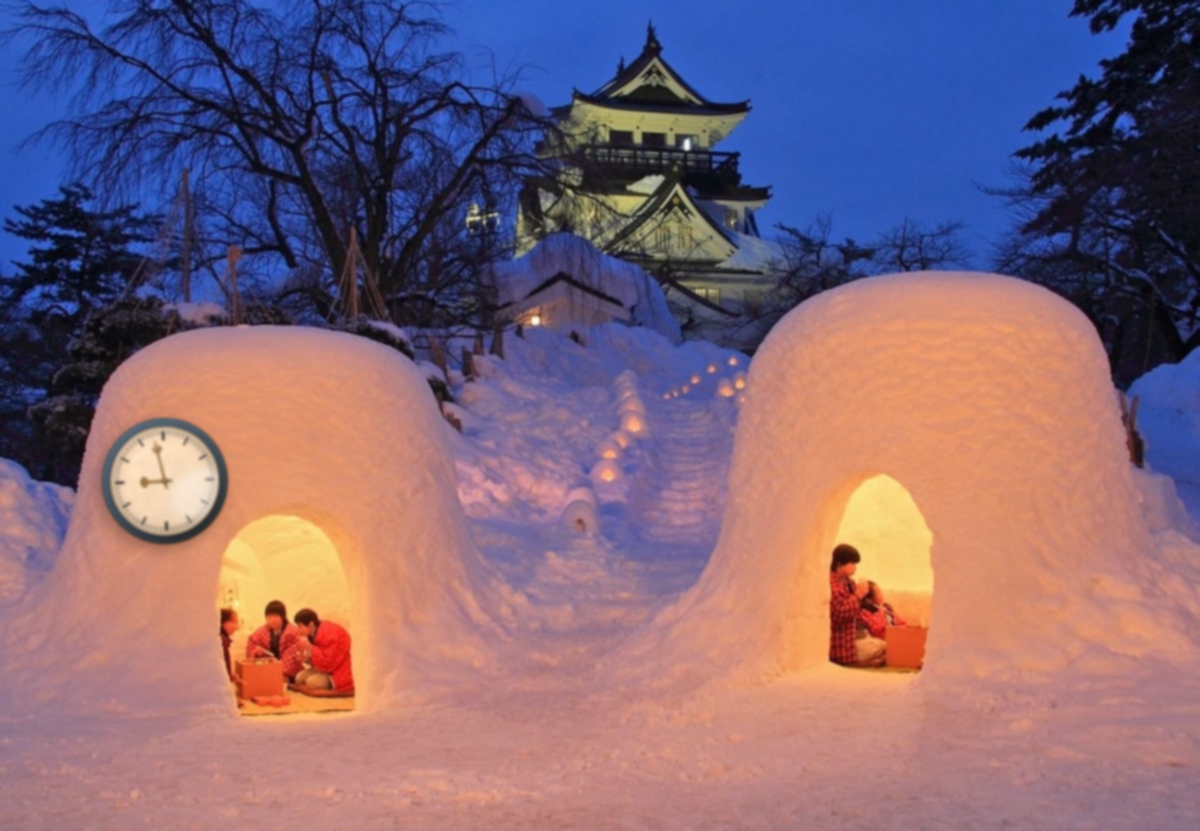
8:58
